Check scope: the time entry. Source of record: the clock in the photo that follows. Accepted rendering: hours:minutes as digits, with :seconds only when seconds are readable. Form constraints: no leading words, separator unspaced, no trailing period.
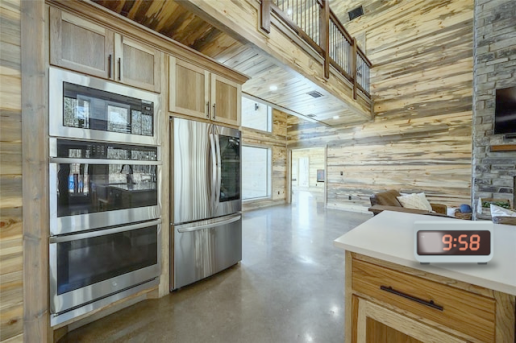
9:58
